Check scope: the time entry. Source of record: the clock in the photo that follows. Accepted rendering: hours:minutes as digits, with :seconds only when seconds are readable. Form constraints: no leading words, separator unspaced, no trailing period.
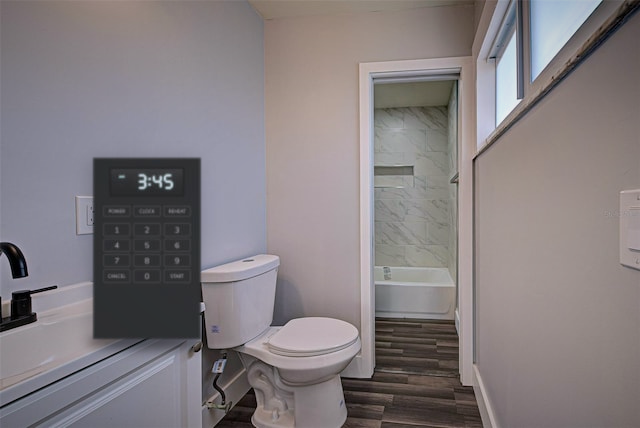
3:45
